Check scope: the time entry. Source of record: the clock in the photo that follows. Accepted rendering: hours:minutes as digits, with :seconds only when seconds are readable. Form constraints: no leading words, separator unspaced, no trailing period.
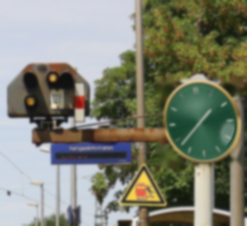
1:38
